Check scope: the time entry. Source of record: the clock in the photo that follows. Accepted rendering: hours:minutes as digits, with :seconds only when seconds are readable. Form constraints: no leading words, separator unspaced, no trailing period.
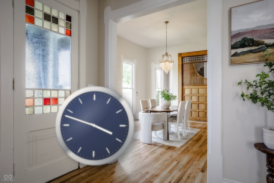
3:48
